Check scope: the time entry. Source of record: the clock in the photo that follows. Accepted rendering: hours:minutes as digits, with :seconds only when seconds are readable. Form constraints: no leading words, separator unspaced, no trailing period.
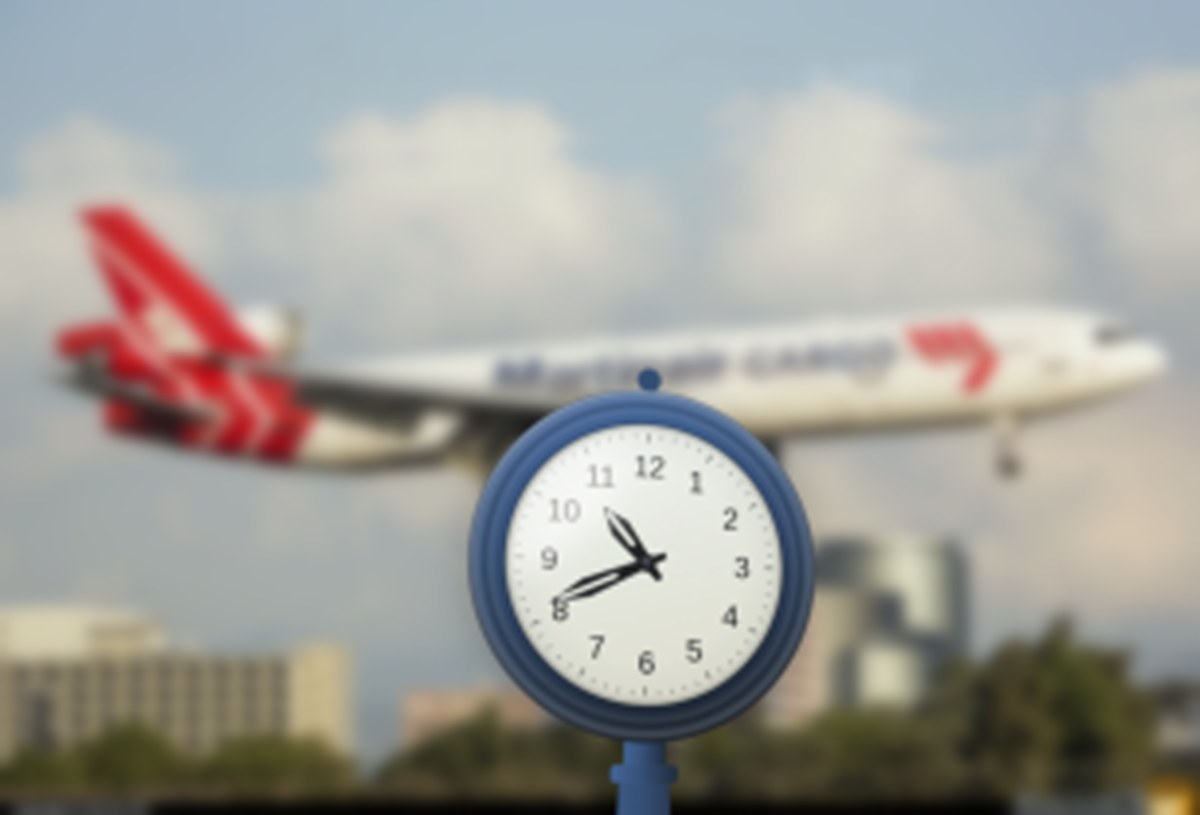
10:41
